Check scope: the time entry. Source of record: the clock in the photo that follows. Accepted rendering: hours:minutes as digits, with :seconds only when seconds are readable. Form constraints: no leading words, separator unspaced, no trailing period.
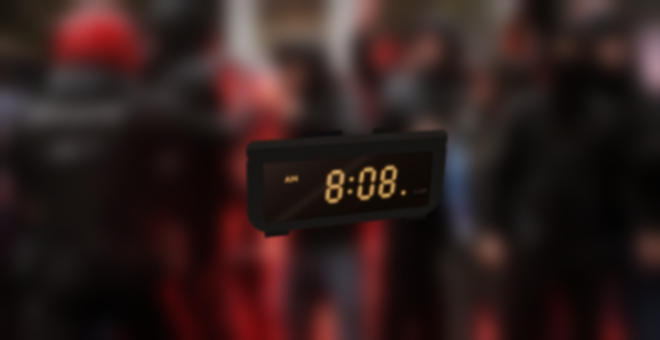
8:08
